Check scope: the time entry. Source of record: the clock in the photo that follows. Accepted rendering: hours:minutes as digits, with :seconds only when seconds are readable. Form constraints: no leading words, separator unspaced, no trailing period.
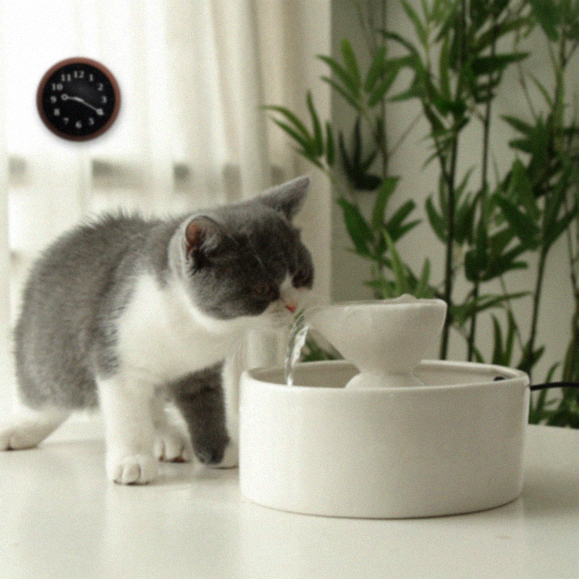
9:20
